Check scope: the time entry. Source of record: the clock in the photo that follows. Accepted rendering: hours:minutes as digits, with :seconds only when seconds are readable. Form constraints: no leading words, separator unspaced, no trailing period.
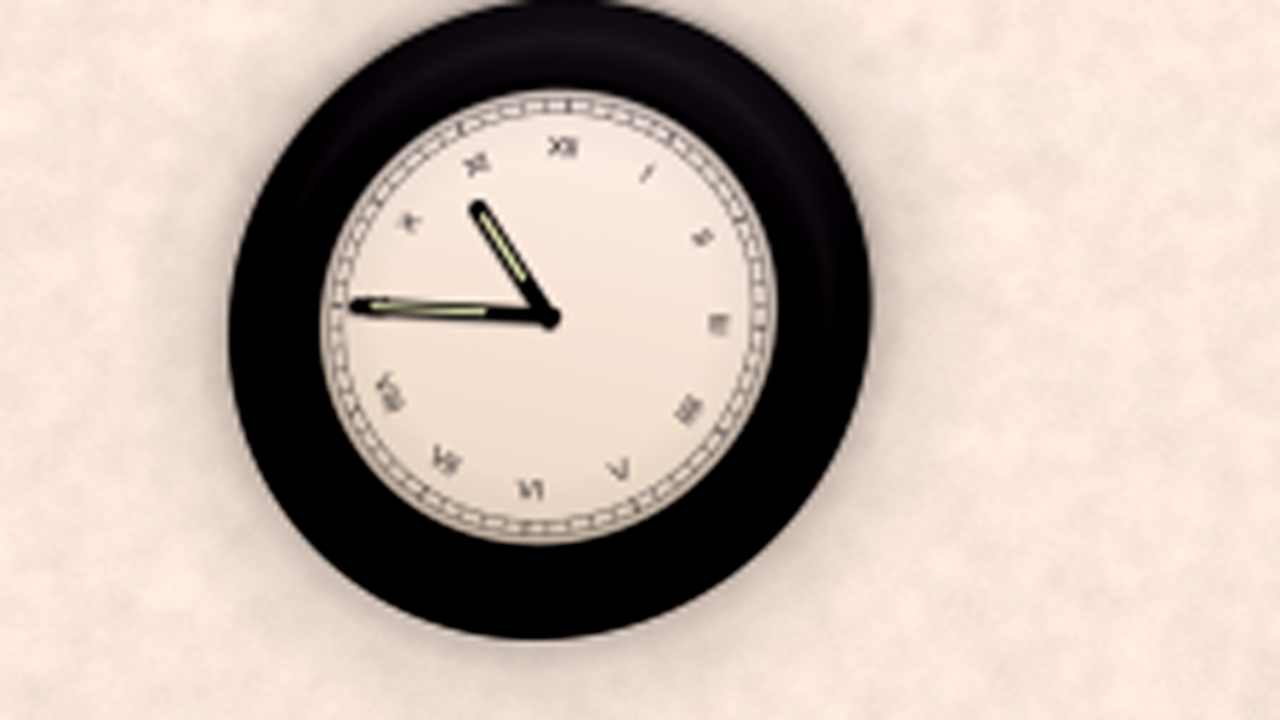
10:45
